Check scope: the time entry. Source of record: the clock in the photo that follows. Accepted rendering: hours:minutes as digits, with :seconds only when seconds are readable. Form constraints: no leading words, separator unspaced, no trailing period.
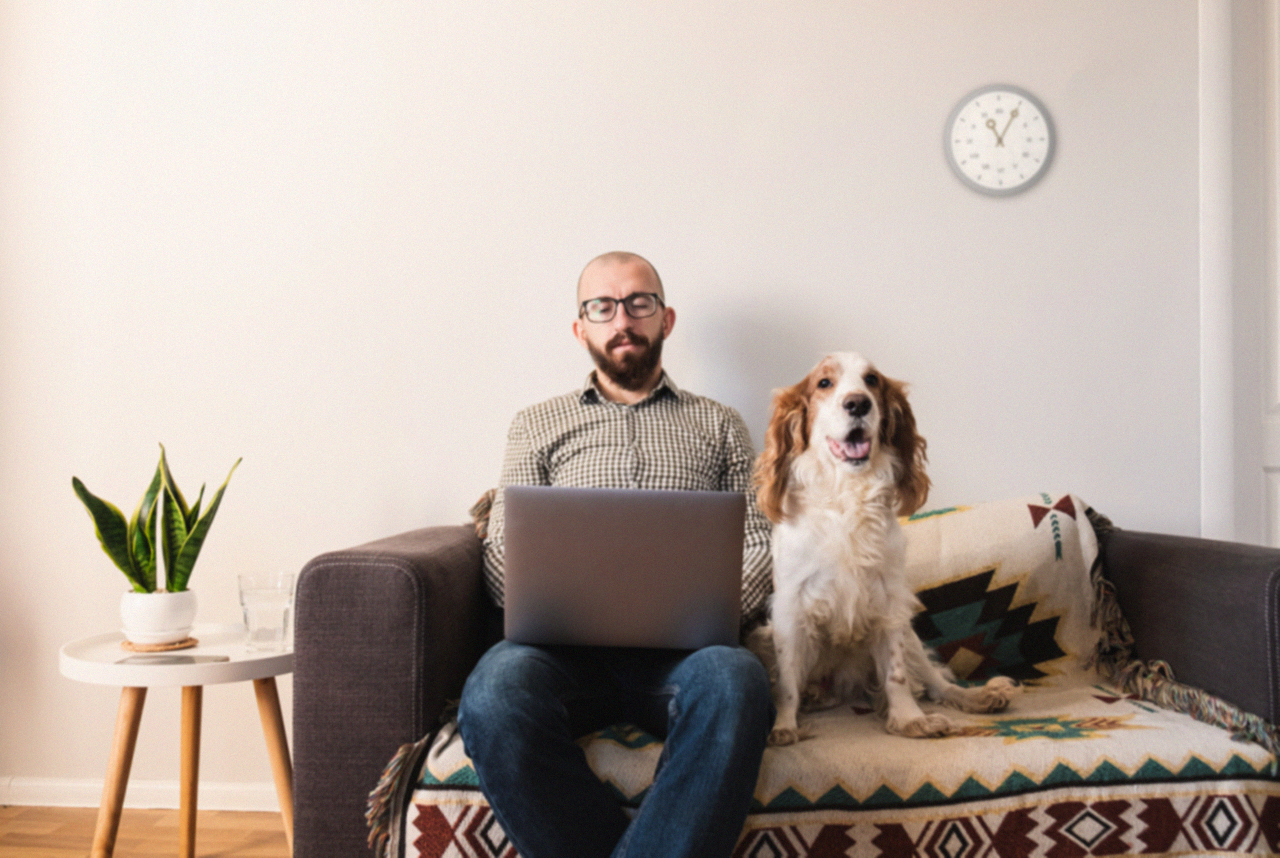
11:05
